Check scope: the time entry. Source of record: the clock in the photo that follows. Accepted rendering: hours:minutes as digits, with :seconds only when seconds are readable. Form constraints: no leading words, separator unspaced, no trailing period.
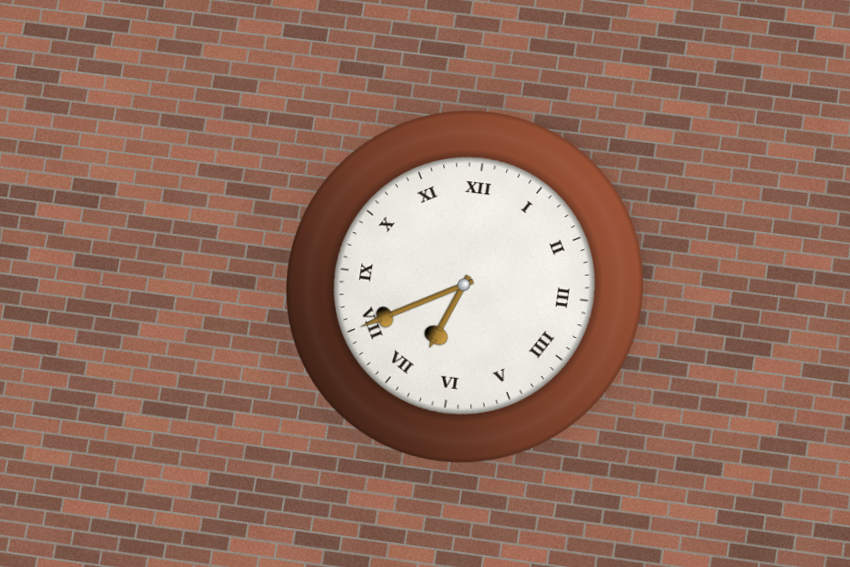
6:40
